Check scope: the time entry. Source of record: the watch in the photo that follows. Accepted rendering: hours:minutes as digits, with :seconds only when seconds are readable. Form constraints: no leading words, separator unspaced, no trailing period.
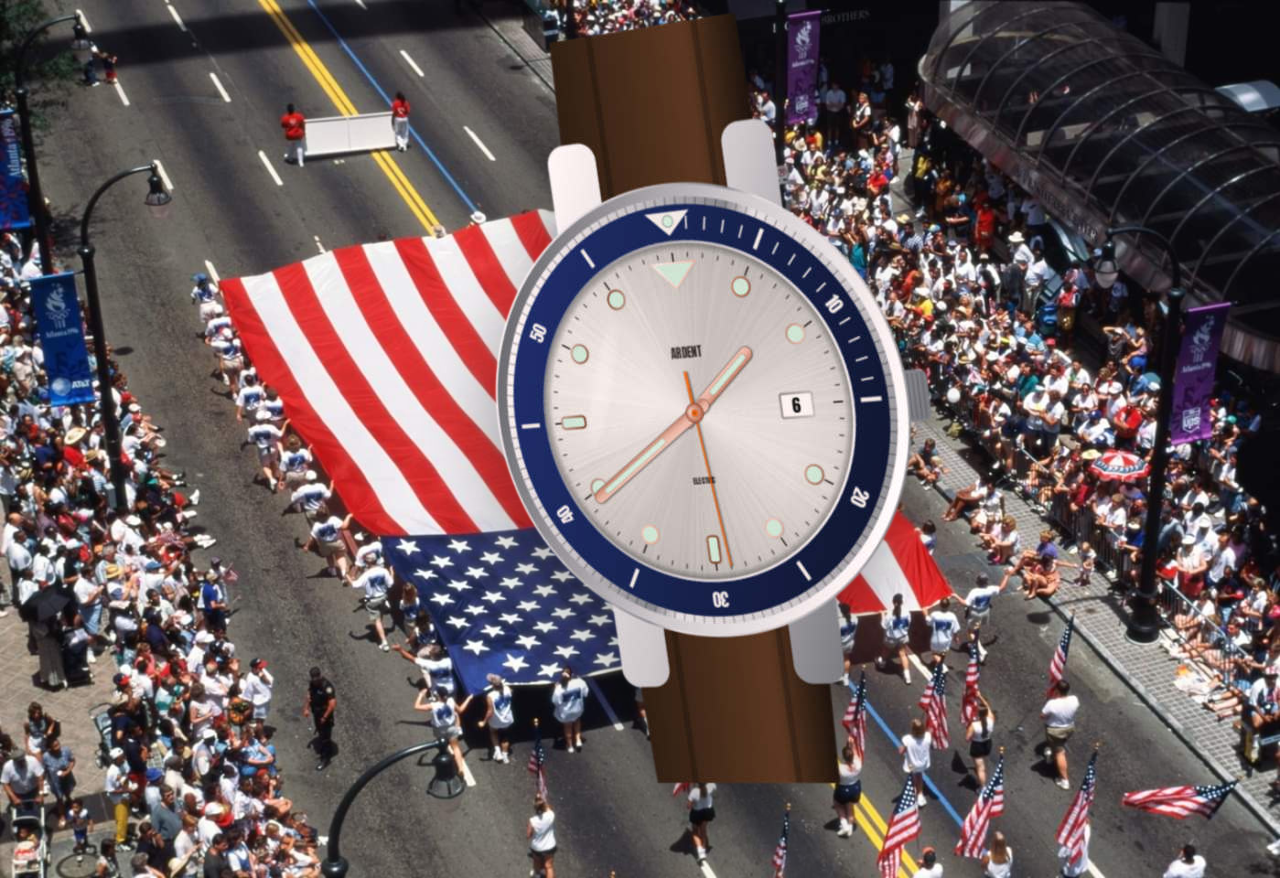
1:39:29
